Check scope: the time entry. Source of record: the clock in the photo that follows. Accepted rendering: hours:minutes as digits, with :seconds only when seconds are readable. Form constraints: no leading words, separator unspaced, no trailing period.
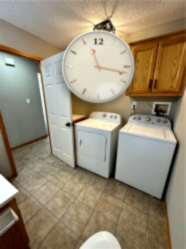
11:17
